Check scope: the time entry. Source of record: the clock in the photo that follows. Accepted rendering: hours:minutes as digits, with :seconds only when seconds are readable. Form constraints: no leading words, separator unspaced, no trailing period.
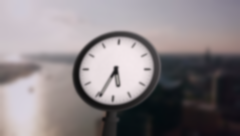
5:34
